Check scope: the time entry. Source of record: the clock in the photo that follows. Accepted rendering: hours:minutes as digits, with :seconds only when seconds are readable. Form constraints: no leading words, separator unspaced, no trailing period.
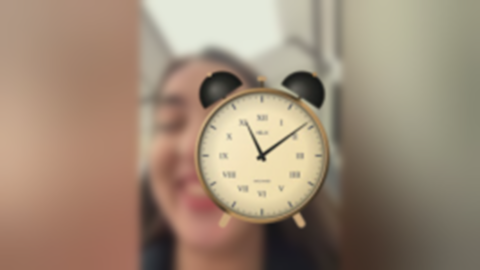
11:09
